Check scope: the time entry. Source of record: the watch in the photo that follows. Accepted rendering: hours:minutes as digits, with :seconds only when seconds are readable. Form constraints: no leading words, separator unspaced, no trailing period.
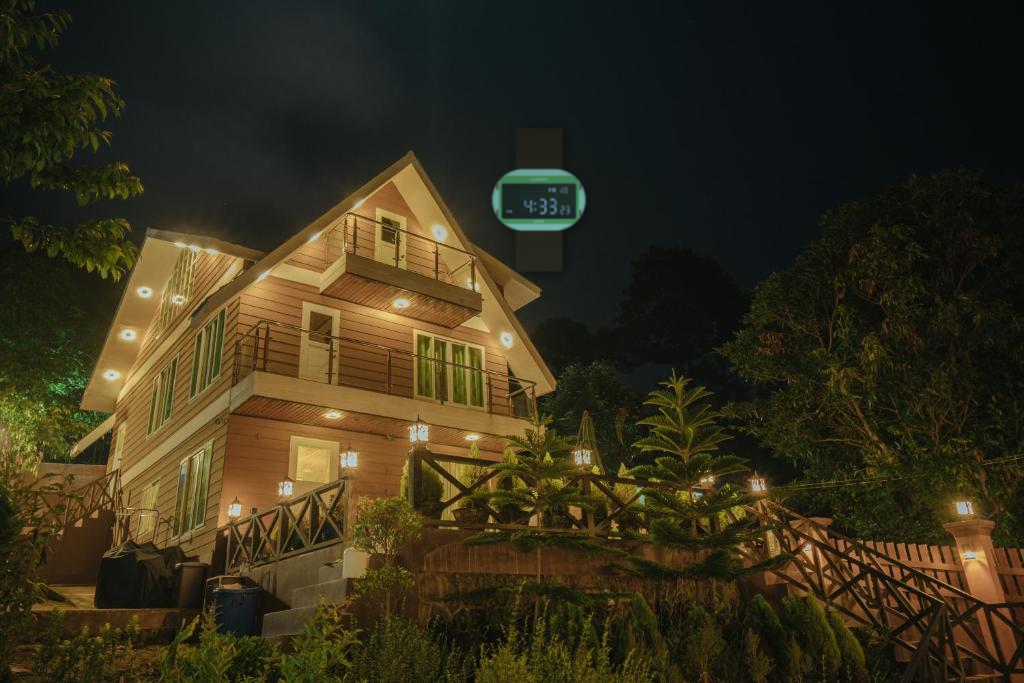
4:33
